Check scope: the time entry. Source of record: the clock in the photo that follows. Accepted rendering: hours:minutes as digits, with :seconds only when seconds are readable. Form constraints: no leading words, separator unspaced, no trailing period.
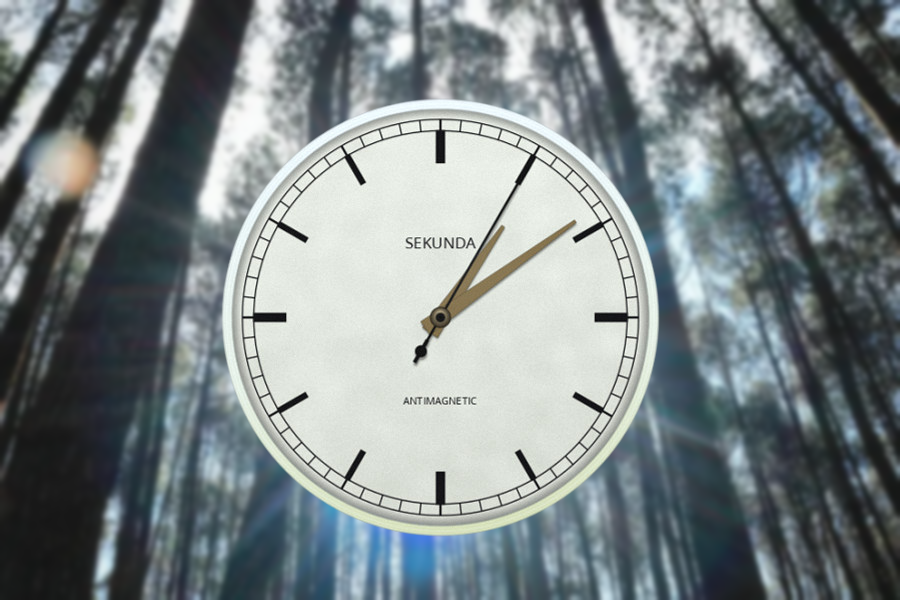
1:09:05
